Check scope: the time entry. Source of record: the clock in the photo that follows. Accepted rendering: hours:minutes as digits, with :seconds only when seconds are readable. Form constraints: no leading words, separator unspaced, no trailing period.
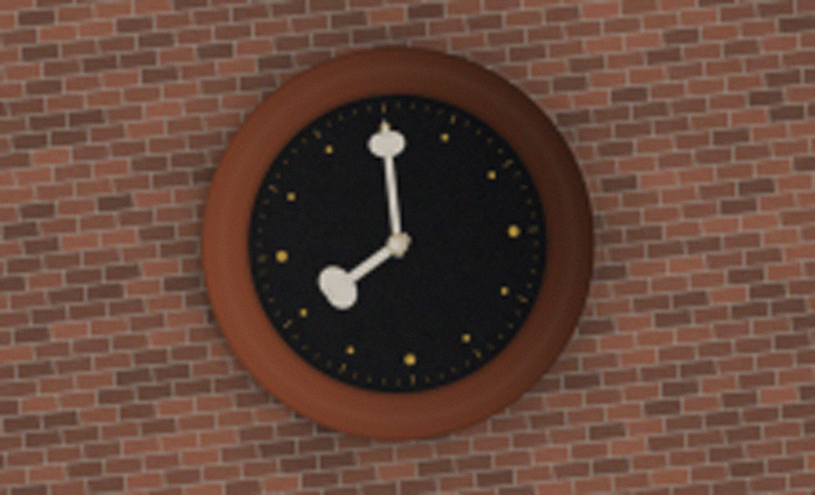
8:00
